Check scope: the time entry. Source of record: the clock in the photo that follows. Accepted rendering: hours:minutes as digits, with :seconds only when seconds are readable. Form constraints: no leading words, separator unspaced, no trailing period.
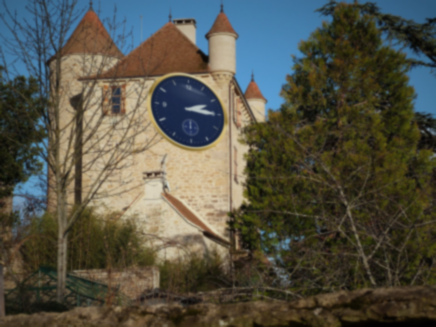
2:15
